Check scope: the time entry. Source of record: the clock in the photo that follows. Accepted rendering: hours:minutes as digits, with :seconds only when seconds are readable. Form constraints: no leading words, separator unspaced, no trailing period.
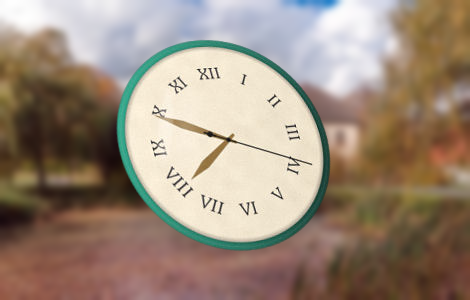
7:49:19
